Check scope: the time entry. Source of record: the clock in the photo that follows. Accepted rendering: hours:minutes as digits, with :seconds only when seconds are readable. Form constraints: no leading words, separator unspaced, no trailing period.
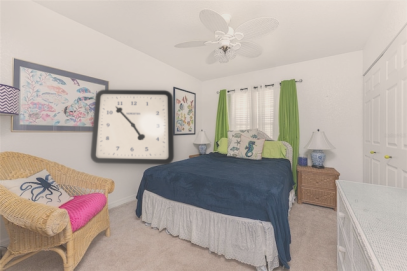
4:53
